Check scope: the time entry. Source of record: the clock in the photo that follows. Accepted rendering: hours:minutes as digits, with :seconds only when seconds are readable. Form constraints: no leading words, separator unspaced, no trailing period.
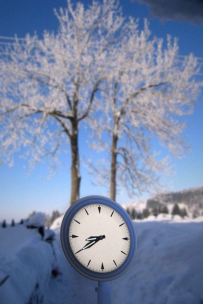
8:40
